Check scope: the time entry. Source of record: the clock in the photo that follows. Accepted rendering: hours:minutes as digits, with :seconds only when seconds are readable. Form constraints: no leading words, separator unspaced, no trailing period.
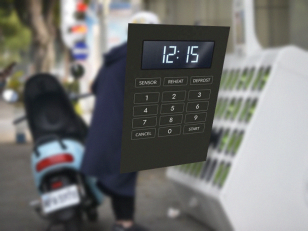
12:15
